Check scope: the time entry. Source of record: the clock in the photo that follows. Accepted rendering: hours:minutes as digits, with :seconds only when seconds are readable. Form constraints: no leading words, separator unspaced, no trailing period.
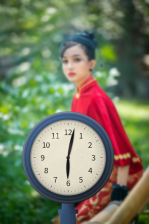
6:02
